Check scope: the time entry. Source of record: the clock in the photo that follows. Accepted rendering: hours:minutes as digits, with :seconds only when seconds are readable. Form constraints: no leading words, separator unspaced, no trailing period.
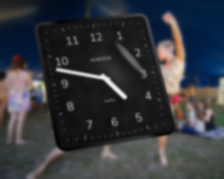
4:48
